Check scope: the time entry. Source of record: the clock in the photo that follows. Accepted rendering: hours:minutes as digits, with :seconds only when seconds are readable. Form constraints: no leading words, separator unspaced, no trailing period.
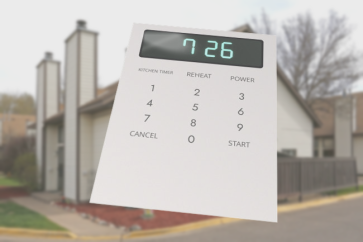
7:26
